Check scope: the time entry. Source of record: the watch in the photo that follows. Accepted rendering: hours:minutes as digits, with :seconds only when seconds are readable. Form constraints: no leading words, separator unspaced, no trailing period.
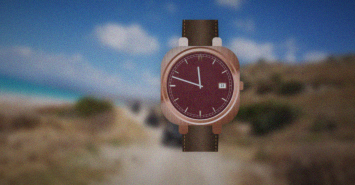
11:48
